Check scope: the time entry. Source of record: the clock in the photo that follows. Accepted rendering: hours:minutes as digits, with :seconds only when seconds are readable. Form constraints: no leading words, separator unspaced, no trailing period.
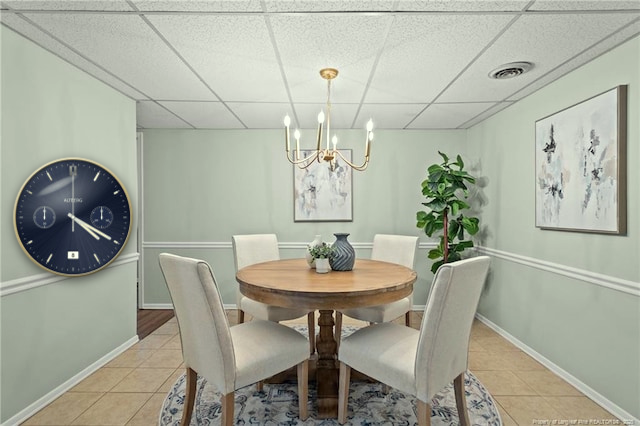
4:20
